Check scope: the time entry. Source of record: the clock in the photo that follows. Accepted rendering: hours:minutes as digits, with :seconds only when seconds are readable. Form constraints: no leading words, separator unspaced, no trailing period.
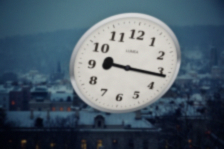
9:16
